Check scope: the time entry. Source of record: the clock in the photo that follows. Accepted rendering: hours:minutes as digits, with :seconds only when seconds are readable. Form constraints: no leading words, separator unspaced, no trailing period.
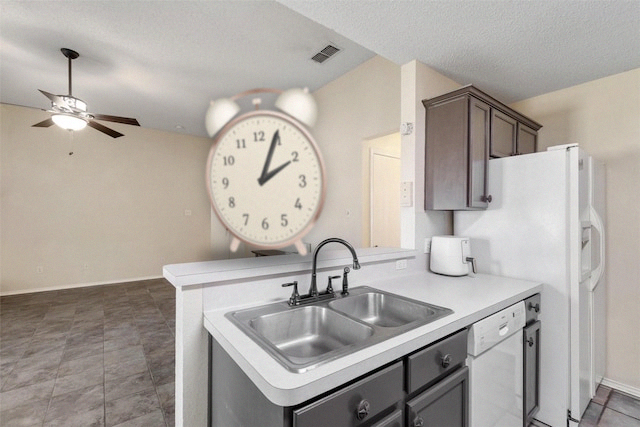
2:04
